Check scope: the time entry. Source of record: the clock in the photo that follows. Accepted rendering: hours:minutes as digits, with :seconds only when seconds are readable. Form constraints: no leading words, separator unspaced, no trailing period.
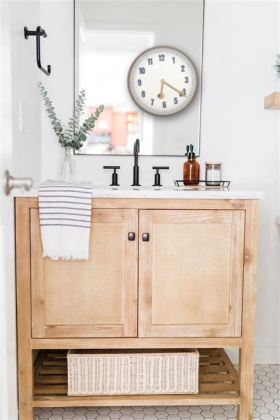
6:21
